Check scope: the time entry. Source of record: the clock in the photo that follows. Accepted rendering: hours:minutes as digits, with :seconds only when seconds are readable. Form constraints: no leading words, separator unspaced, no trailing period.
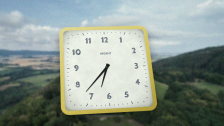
6:37
